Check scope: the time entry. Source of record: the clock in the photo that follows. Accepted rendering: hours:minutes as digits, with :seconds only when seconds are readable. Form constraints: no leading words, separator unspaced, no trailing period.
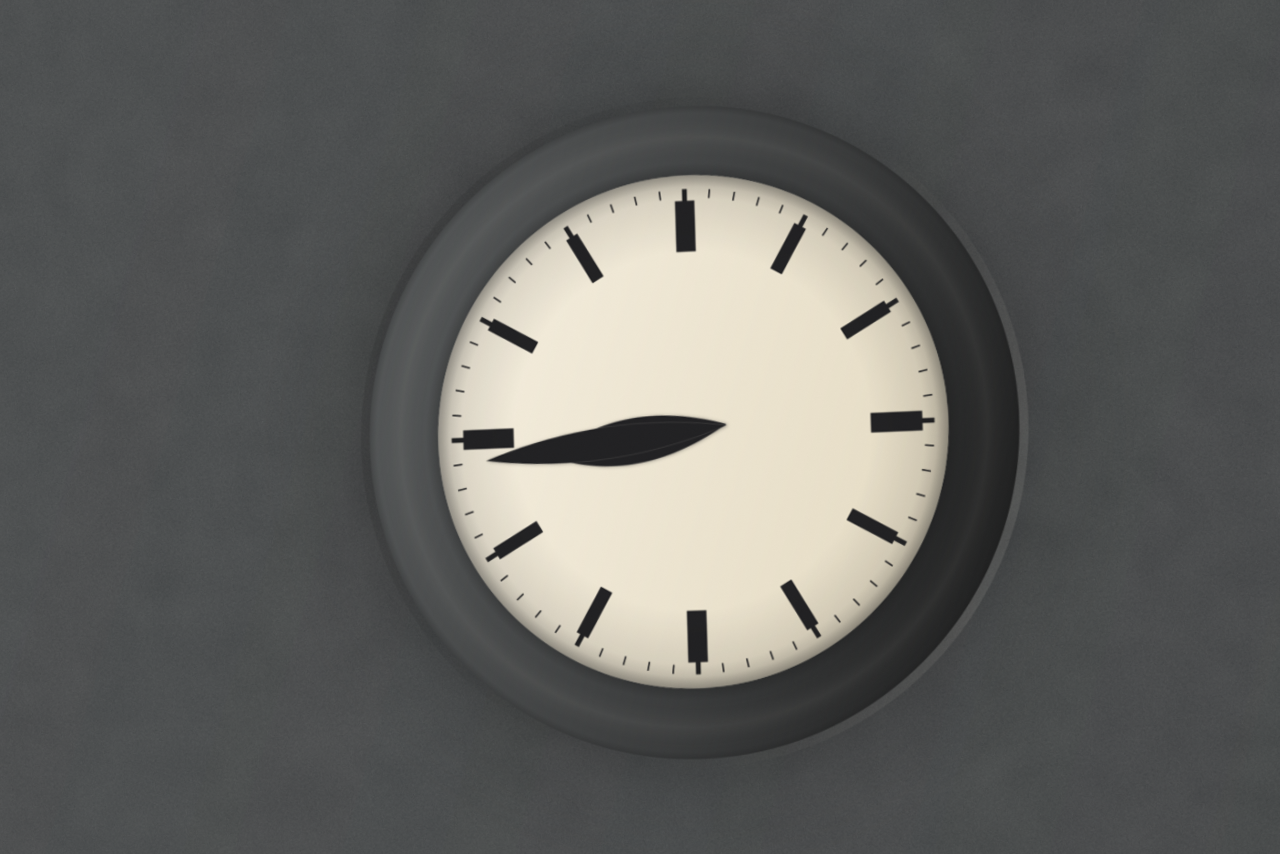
8:44
